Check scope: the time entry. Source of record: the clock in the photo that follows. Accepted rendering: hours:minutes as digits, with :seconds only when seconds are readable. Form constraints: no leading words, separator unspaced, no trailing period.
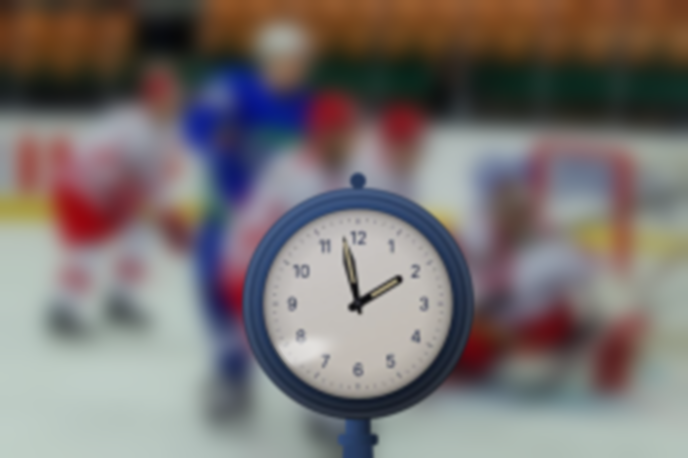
1:58
